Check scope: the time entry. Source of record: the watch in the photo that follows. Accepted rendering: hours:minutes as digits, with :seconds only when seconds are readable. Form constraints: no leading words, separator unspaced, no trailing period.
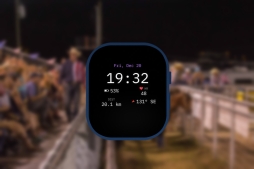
19:32
